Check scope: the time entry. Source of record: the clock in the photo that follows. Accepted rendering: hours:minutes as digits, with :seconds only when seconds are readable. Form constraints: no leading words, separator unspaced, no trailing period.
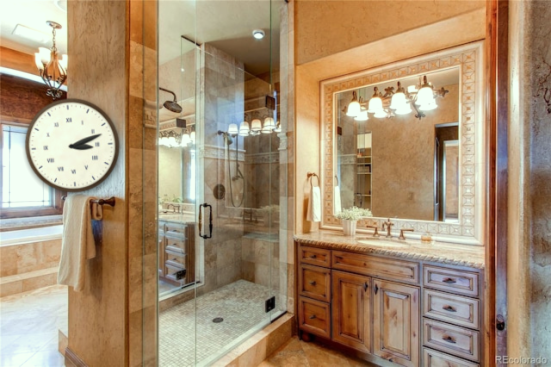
3:12
